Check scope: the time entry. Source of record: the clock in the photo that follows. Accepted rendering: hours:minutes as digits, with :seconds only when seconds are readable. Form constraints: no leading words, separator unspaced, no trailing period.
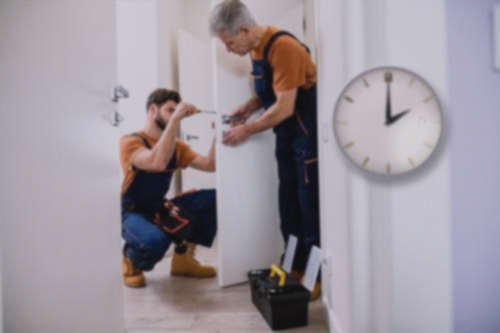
2:00
